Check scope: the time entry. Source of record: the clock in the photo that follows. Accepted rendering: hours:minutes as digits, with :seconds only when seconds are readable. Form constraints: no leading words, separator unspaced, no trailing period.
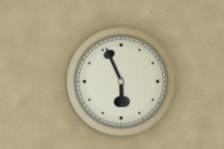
5:56
